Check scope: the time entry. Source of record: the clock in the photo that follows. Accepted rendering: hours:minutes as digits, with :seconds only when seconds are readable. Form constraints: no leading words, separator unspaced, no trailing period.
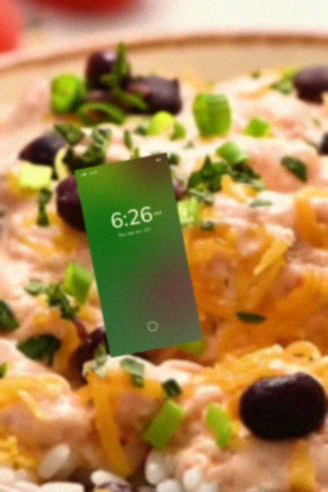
6:26
